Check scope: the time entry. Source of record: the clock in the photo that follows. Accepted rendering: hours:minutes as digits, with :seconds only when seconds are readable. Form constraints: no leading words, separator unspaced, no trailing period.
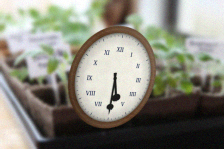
5:30
